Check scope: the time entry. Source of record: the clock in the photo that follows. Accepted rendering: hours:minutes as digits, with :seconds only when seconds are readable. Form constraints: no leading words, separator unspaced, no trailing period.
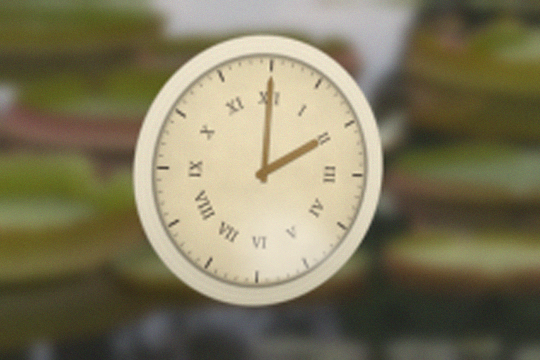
2:00
